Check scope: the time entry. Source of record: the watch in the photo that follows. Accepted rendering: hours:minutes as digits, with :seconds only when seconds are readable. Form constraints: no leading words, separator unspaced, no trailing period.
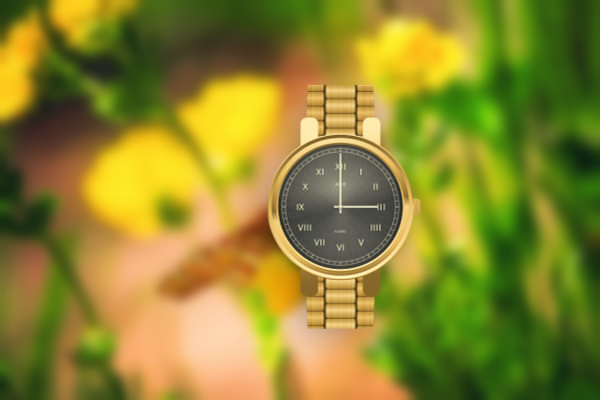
3:00
